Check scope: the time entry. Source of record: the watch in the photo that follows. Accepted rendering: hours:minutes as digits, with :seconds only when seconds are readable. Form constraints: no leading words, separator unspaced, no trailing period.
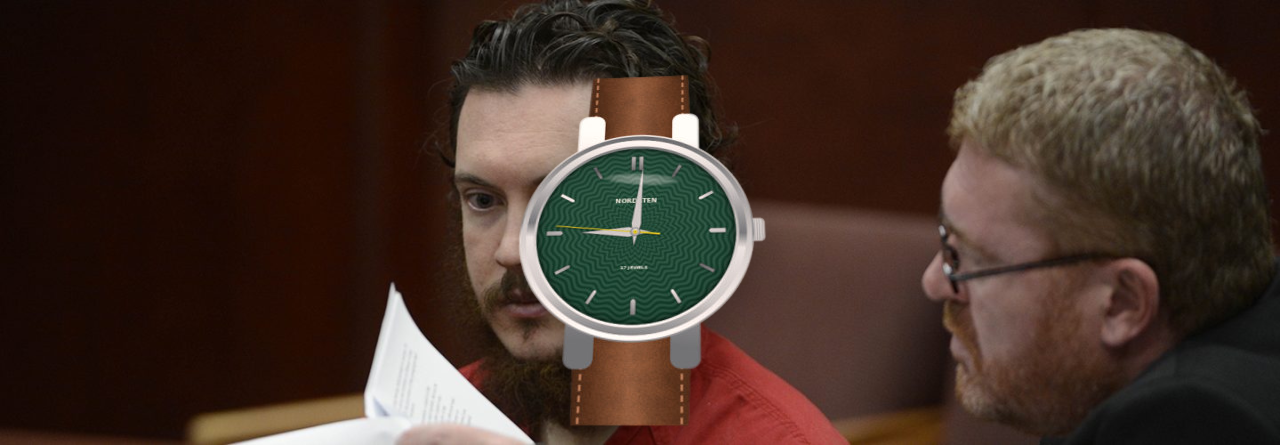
9:00:46
